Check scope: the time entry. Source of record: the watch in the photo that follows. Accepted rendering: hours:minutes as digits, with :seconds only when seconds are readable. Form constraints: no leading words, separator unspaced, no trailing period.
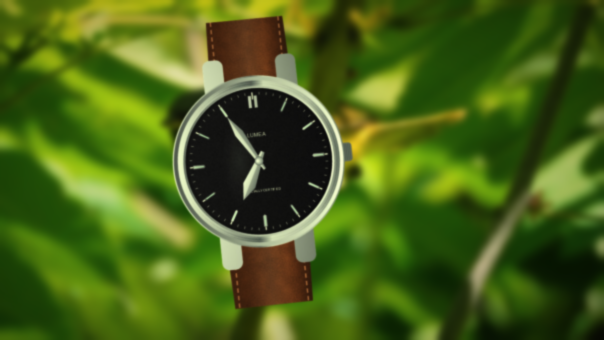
6:55
